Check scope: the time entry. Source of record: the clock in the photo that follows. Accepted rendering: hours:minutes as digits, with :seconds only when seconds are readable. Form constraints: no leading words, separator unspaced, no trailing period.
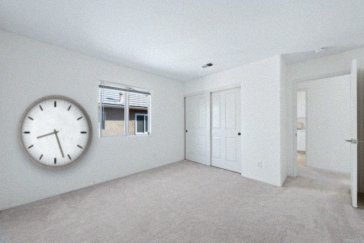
8:27
